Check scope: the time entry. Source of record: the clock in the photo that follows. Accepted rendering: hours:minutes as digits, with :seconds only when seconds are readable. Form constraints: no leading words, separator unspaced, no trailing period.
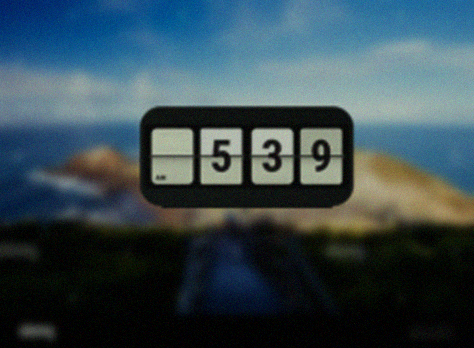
5:39
